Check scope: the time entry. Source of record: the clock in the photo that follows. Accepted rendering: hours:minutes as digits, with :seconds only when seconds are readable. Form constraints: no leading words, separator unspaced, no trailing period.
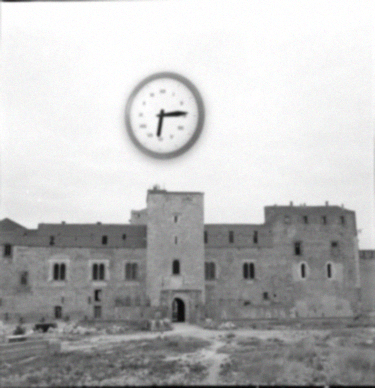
6:14
